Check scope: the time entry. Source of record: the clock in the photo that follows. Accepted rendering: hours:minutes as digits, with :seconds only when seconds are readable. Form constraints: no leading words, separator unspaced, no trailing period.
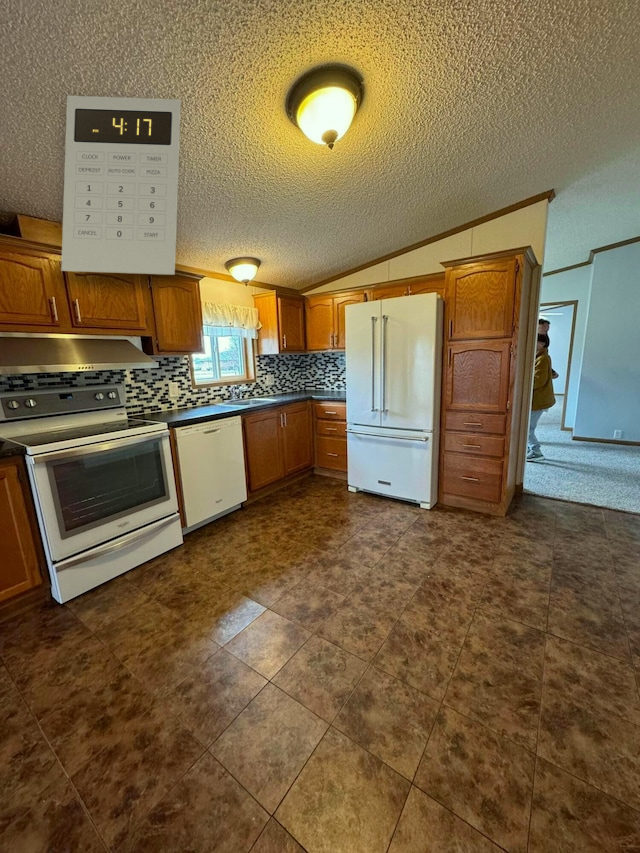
4:17
